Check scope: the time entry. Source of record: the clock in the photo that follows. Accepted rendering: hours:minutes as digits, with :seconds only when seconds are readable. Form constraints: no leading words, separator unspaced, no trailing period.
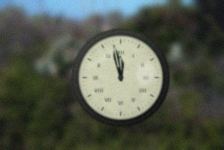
11:58
